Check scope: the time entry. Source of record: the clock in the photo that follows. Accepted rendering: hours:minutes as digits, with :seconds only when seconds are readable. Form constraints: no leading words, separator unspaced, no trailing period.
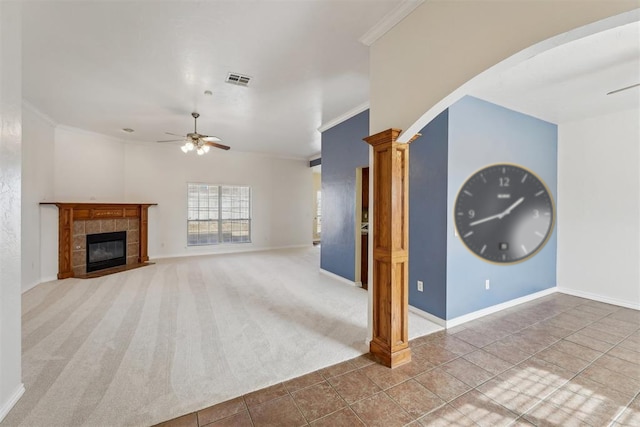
1:42
